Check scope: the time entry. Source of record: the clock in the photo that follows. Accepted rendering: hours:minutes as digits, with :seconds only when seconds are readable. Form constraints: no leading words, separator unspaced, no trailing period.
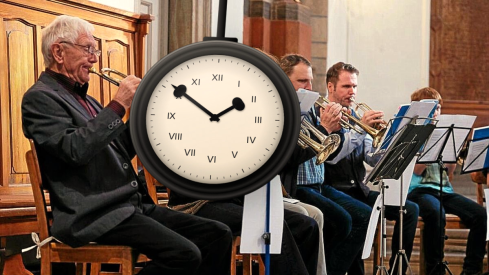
1:51
